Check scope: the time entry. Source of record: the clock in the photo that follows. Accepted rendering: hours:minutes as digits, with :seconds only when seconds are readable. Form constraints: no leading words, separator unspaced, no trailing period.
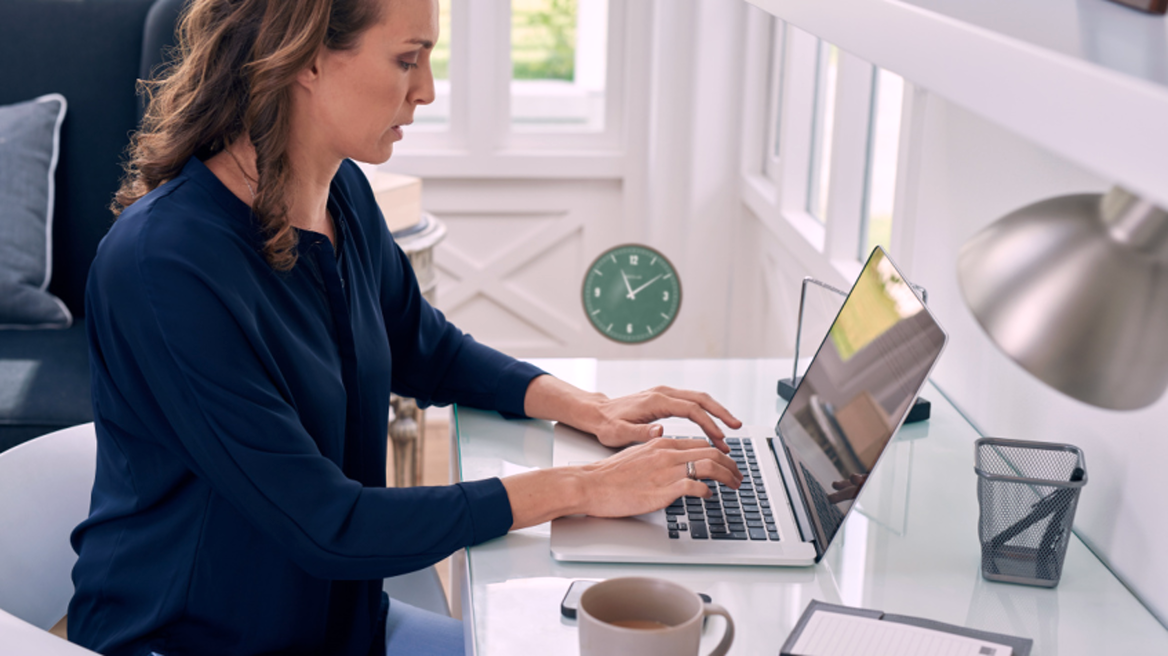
11:09
